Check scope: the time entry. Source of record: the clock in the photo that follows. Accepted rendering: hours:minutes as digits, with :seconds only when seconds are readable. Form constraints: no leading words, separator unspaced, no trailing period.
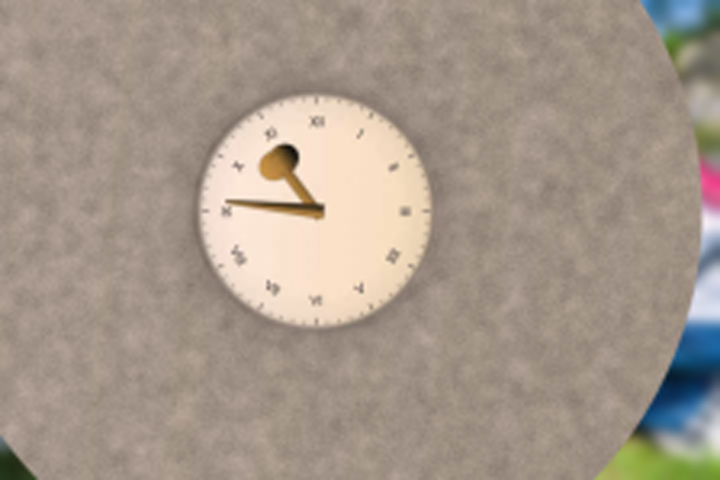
10:46
